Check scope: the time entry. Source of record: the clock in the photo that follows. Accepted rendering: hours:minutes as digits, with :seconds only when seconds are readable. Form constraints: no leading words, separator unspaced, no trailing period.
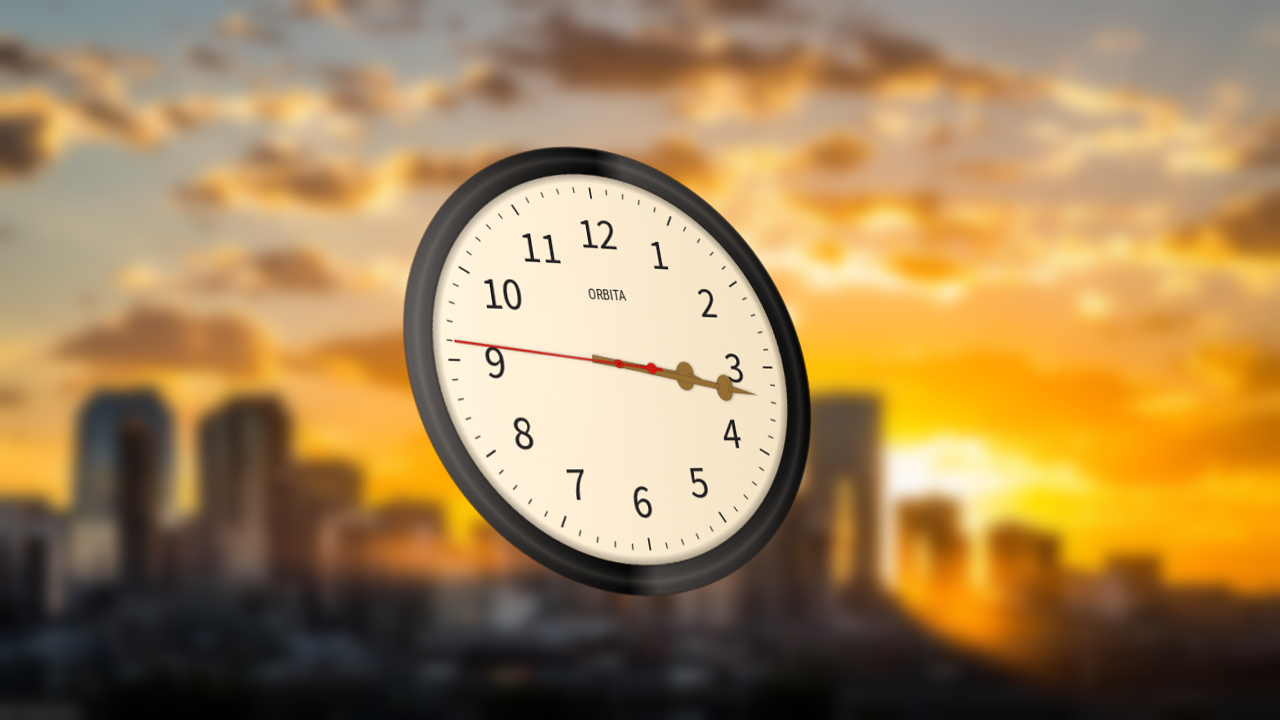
3:16:46
